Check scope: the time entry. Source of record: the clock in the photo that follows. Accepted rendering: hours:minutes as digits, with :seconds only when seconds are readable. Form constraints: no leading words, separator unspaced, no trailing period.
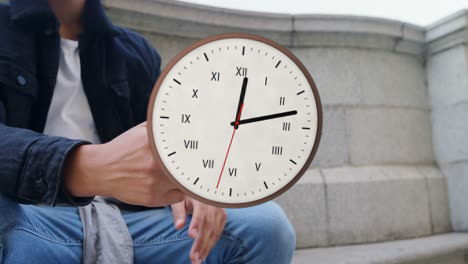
12:12:32
